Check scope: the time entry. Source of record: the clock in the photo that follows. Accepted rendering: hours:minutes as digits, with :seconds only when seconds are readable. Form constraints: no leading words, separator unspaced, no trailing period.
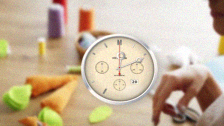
12:11
